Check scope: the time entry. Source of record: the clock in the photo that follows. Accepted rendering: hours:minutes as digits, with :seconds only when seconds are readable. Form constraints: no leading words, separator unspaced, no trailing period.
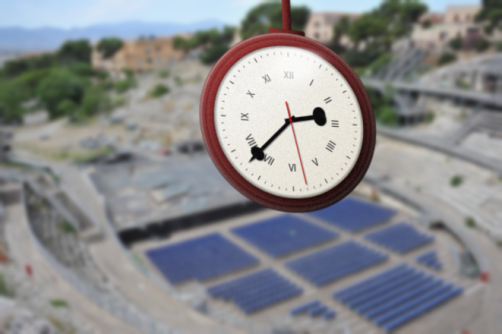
2:37:28
